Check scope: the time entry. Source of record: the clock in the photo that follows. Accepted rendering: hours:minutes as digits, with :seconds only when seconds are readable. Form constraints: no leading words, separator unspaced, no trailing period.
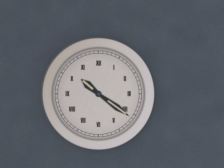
10:21
